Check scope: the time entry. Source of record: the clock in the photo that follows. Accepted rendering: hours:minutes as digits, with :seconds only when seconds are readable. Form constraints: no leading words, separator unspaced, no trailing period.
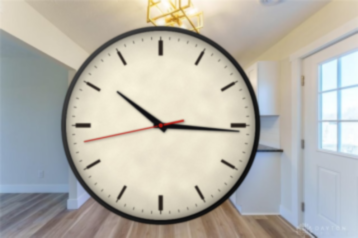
10:15:43
